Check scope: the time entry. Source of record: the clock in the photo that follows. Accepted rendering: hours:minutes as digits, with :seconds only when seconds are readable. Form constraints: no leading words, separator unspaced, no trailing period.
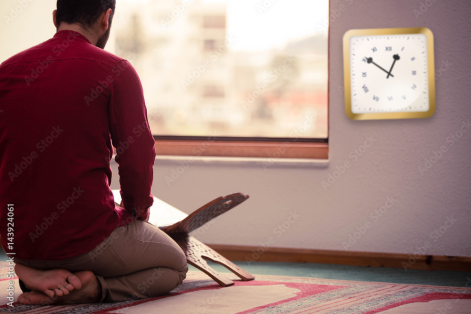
12:51
